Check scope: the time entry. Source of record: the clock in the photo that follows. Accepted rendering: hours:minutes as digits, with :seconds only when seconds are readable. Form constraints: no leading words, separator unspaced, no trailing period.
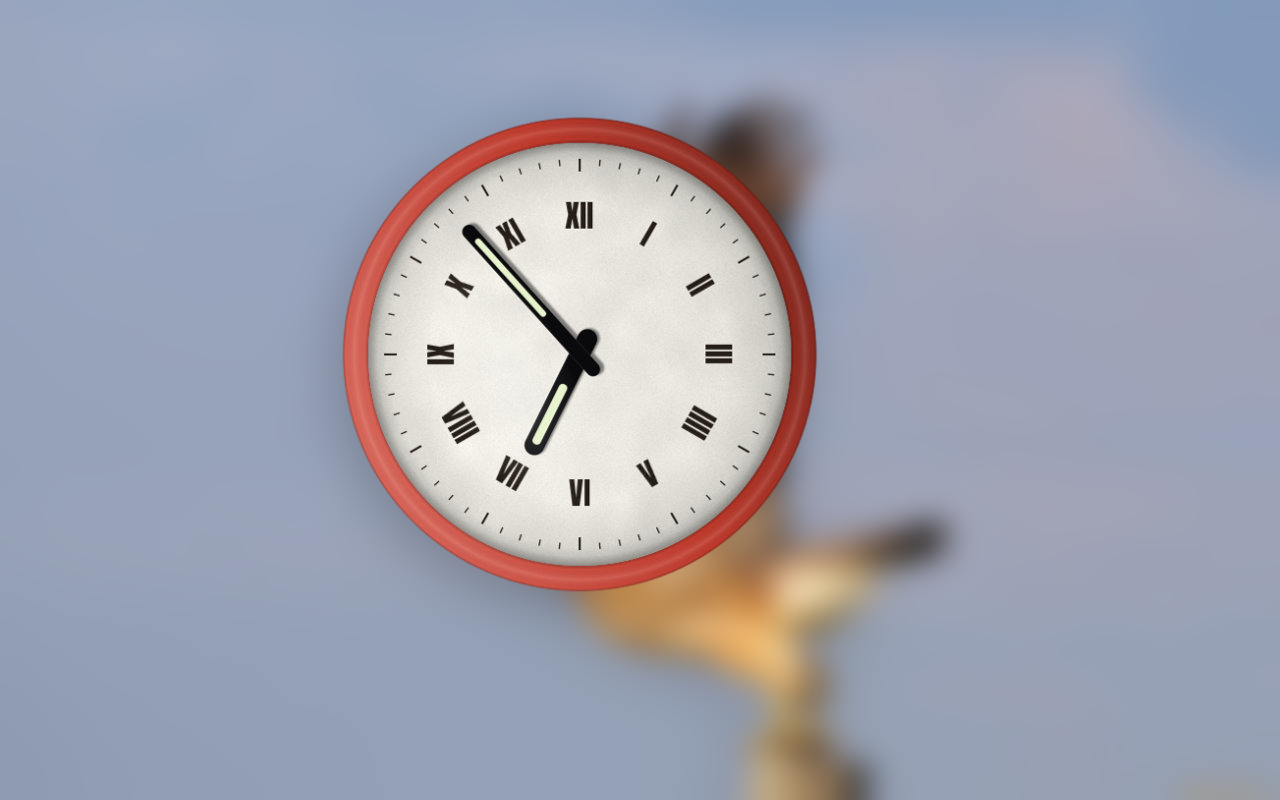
6:53
